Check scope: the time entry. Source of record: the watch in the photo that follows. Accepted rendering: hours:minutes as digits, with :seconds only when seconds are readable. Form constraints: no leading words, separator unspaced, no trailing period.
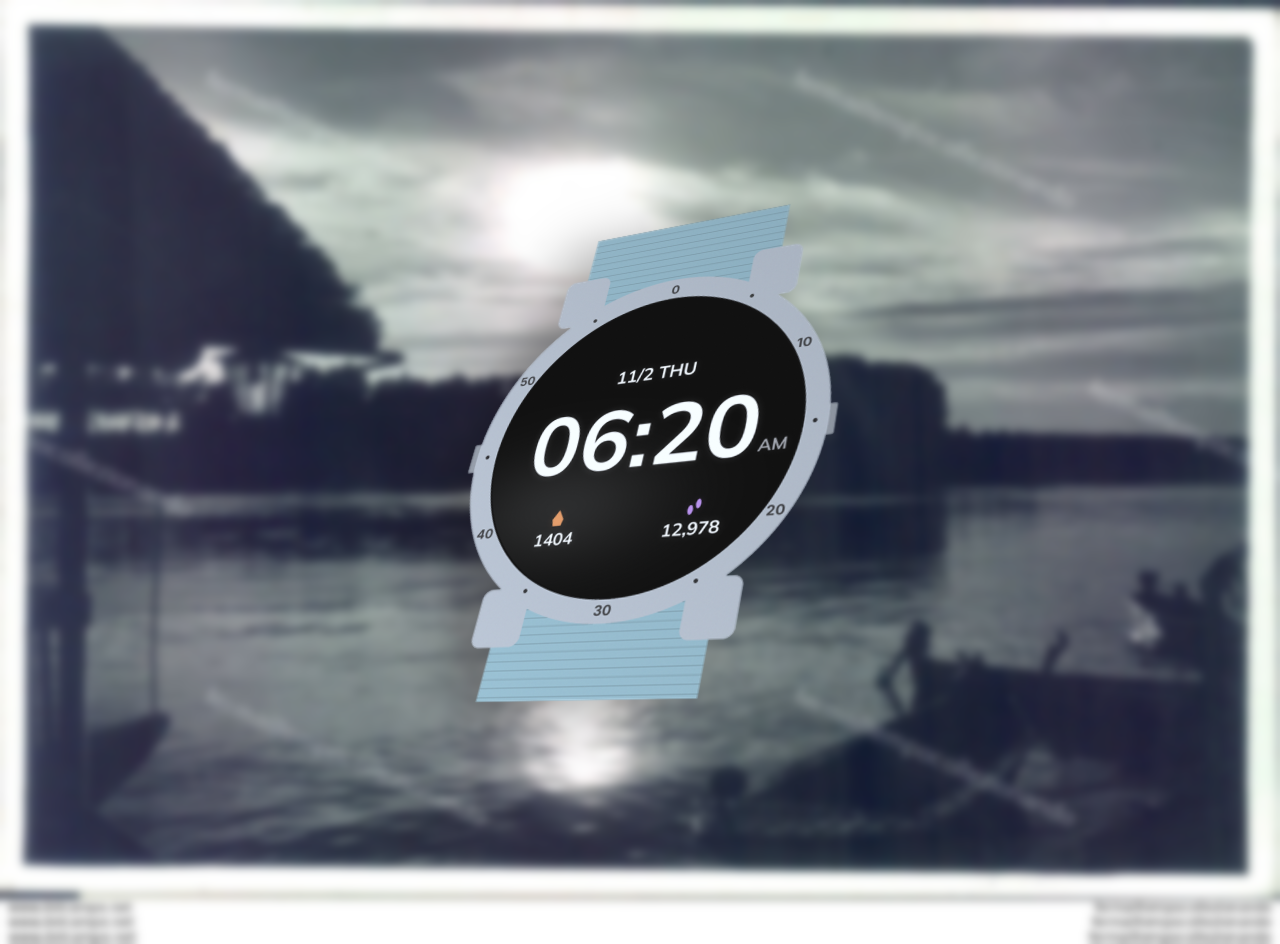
6:20
